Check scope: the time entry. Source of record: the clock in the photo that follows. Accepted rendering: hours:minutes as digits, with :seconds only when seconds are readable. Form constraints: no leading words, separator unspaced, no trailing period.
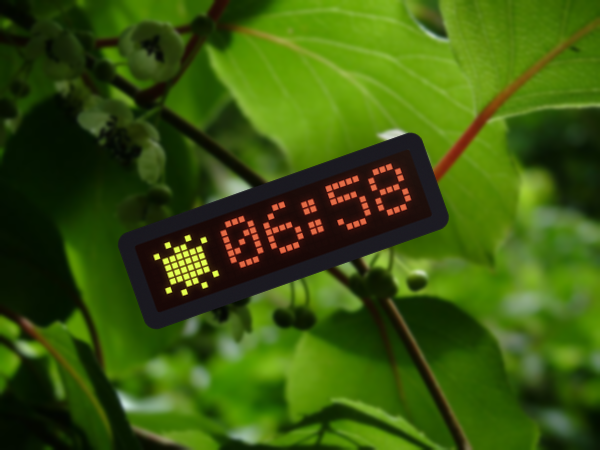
6:58
